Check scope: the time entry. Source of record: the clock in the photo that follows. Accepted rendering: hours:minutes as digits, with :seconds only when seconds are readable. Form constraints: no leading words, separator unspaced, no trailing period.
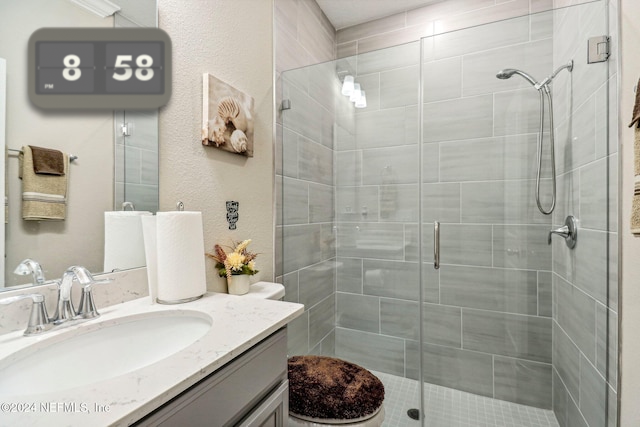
8:58
